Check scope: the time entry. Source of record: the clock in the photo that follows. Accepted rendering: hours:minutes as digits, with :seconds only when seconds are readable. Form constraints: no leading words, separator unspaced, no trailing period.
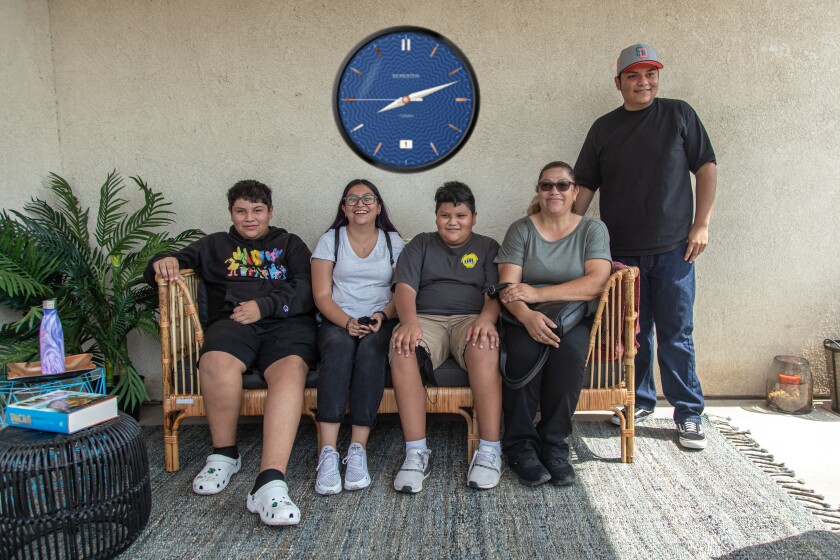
8:11:45
